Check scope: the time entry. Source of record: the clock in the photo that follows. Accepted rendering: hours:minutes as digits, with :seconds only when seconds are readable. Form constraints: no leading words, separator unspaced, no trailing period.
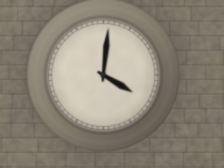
4:01
